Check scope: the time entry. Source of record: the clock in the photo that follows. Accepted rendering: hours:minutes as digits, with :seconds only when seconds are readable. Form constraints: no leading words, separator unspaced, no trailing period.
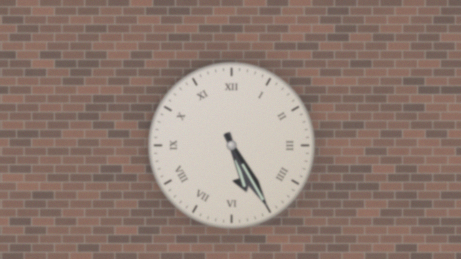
5:25
